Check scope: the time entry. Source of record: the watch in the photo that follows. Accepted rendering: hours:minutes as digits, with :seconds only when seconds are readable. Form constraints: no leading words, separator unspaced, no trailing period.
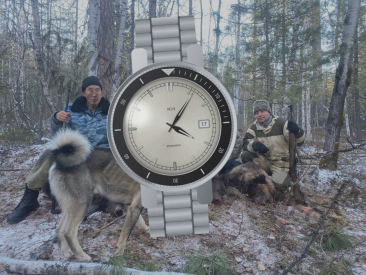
4:06
